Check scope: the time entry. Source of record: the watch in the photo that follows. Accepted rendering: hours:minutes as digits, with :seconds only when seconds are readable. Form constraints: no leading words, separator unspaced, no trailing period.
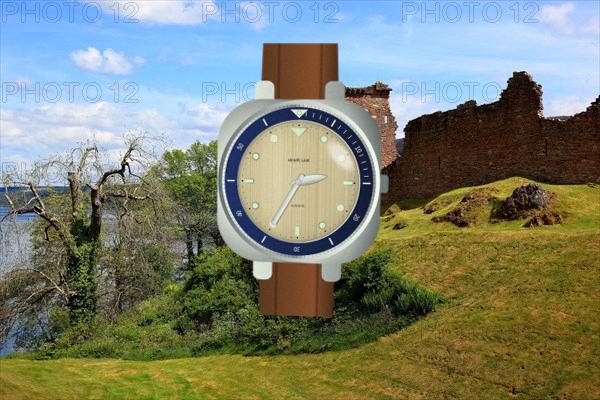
2:35
